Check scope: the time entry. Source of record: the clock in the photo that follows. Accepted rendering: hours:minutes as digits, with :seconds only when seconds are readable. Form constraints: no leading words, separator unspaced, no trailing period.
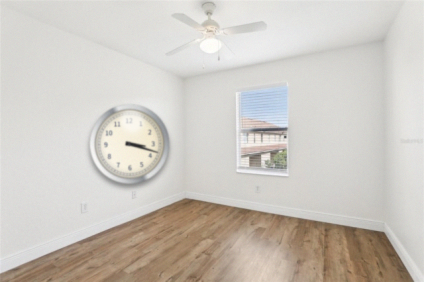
3:18
